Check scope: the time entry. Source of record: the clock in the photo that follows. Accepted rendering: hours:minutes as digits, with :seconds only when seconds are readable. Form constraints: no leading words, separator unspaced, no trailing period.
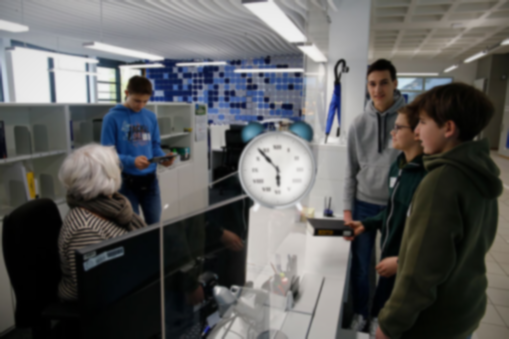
5:53
